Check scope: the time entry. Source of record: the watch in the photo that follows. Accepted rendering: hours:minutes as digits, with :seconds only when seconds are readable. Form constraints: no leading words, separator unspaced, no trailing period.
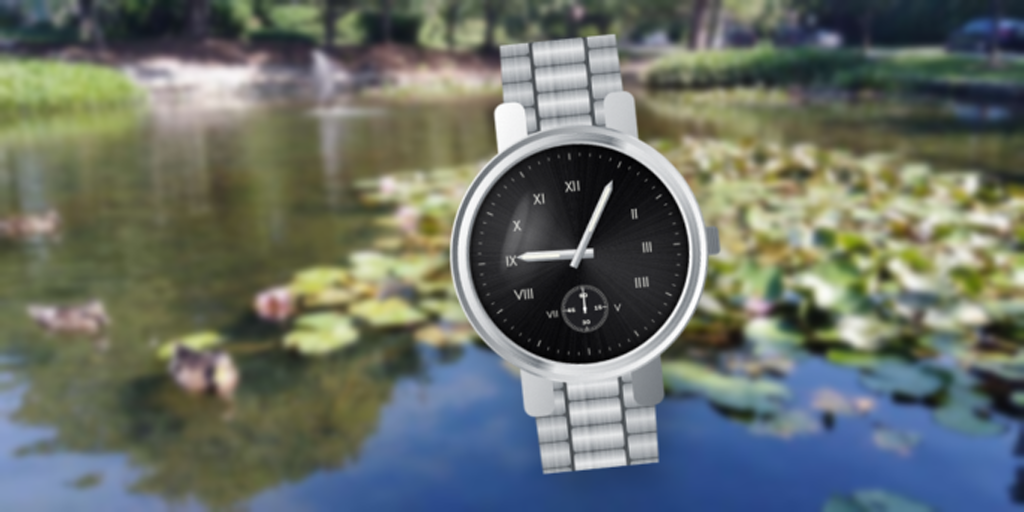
9:05
